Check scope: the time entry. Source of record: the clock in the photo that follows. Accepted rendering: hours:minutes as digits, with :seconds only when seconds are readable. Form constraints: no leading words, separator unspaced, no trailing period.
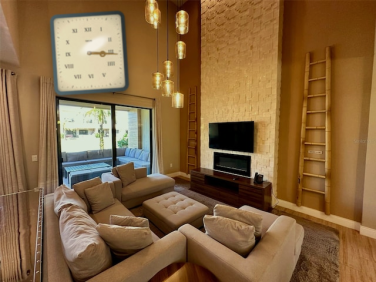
3:16
